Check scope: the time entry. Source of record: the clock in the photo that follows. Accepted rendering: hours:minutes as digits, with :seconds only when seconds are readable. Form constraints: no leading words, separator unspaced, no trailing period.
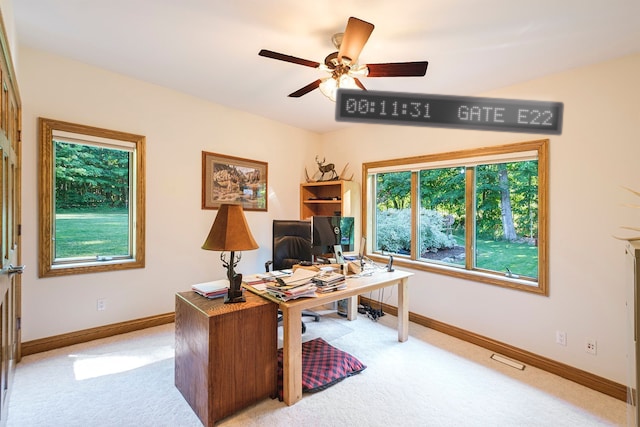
0:11:31
